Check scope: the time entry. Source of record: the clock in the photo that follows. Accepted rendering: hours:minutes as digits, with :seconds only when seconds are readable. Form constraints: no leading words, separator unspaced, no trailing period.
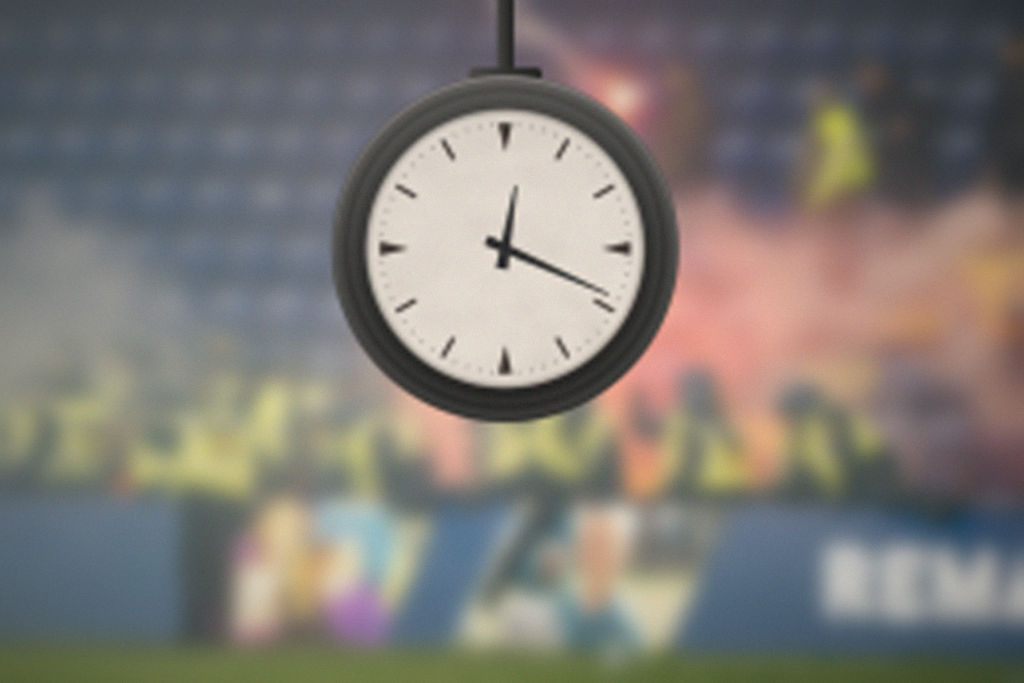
12:19
